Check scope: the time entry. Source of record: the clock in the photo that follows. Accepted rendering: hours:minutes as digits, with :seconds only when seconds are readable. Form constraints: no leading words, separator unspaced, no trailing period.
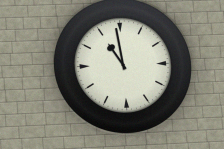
10:59
